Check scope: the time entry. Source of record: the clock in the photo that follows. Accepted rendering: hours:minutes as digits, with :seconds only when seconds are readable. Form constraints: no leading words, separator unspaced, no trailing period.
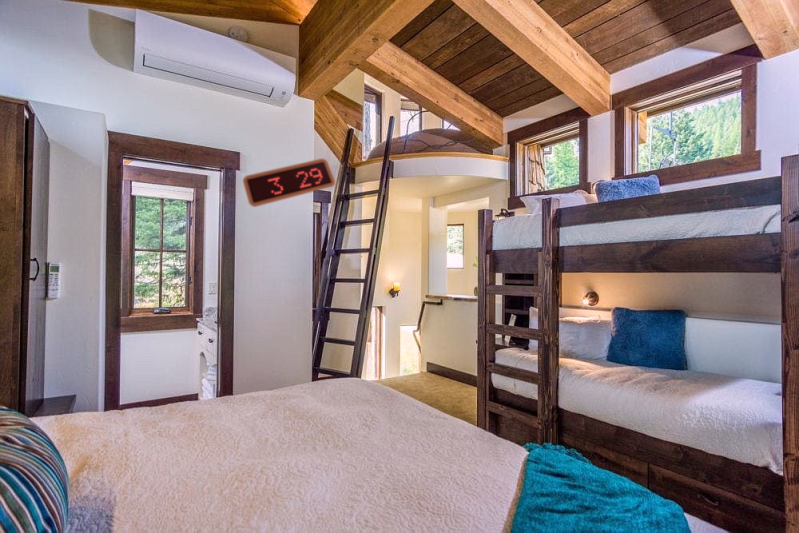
3:29
